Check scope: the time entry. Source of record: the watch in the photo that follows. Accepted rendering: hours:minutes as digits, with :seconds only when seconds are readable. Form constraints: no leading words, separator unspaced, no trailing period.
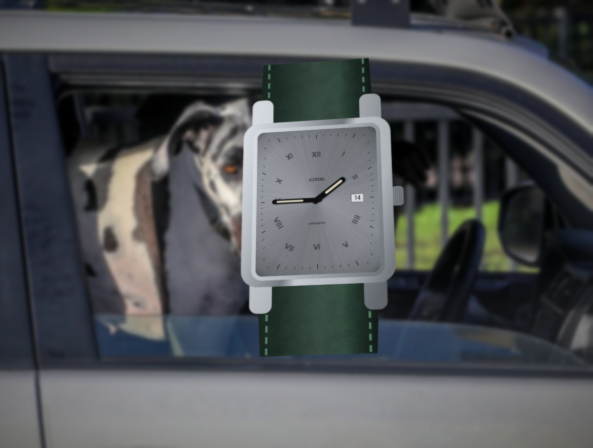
1:45
